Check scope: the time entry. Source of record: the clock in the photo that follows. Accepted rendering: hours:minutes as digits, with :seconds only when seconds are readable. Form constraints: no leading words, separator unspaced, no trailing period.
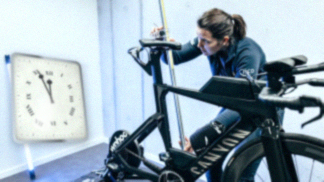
11:56
